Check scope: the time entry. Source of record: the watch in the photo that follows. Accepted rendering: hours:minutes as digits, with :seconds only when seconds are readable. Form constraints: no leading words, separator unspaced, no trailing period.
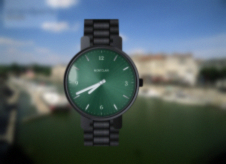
7:41
